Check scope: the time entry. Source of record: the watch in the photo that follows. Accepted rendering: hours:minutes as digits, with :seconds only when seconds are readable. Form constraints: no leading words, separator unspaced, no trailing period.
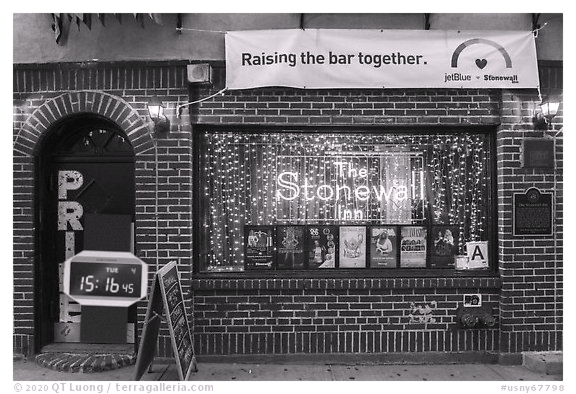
15:16:45
